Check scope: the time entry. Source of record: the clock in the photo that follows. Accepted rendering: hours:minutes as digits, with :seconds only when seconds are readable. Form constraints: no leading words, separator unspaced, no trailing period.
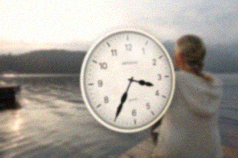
3:35
